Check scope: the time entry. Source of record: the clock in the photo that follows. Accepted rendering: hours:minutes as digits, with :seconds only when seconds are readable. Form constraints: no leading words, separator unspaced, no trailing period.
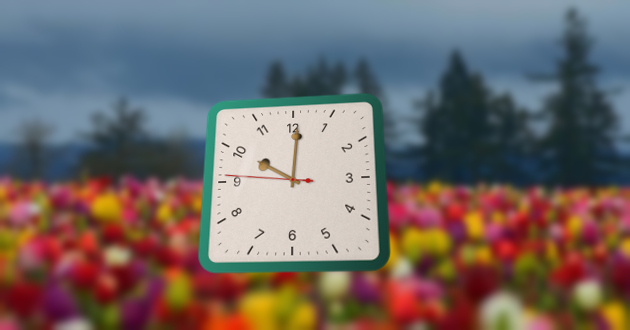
10:00:46
